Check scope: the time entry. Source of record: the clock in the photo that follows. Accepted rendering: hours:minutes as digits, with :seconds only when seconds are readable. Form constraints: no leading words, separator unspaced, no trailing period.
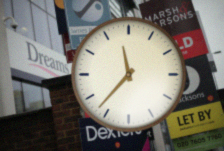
11:37
